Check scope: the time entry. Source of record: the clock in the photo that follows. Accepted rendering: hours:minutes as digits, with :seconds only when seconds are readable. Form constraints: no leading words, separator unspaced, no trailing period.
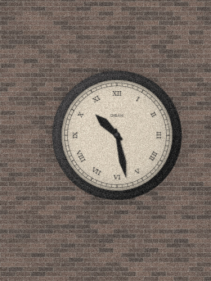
10:28
